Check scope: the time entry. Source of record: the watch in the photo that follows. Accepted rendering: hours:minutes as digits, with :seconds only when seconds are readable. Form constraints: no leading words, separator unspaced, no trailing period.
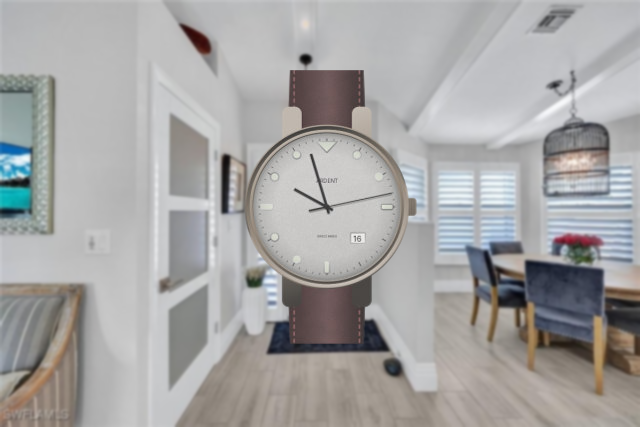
9:57:13
